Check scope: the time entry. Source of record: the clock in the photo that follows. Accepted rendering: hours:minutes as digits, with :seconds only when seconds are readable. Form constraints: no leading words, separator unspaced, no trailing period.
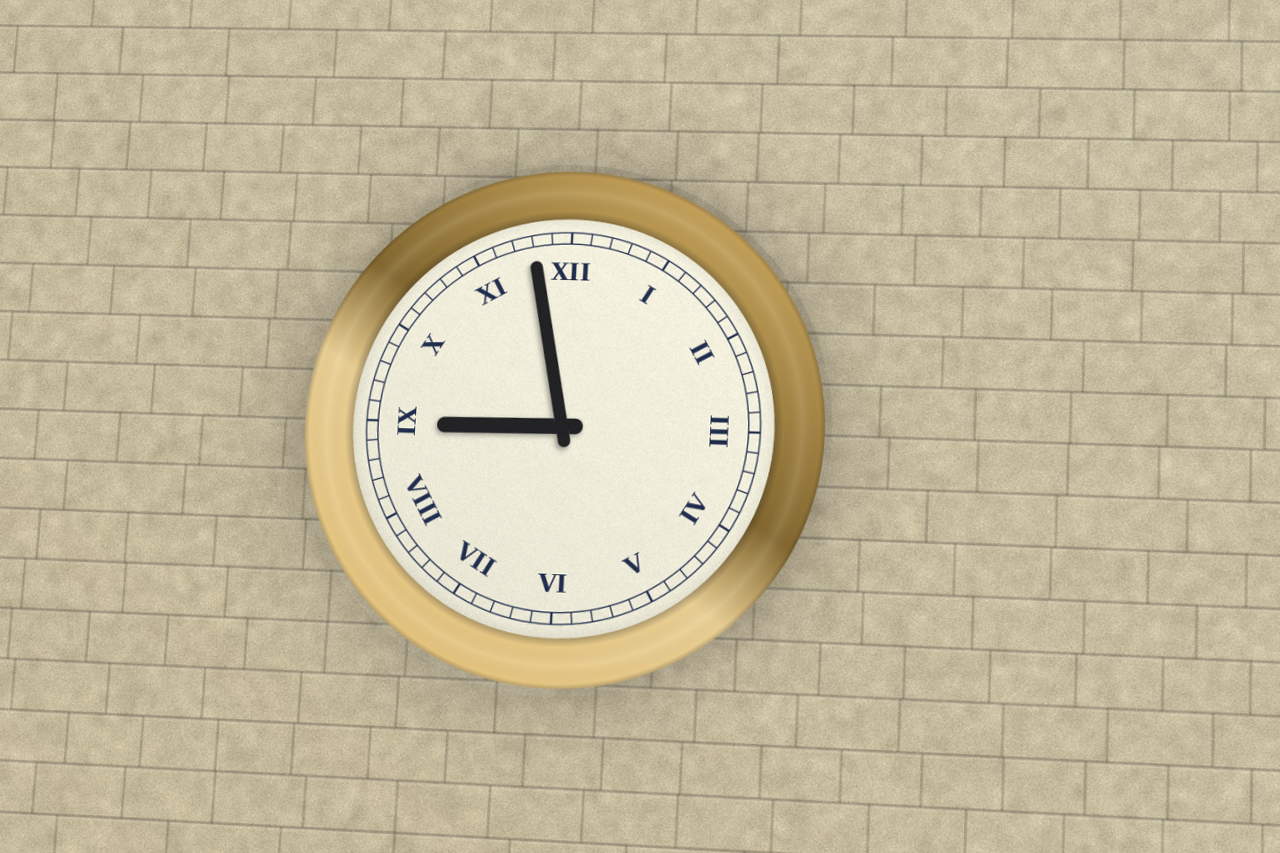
8:58
